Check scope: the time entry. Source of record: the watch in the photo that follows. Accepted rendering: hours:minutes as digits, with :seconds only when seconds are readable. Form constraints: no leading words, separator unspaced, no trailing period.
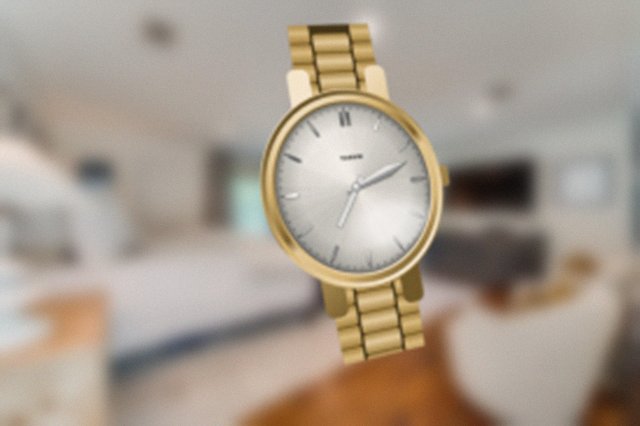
7:12
